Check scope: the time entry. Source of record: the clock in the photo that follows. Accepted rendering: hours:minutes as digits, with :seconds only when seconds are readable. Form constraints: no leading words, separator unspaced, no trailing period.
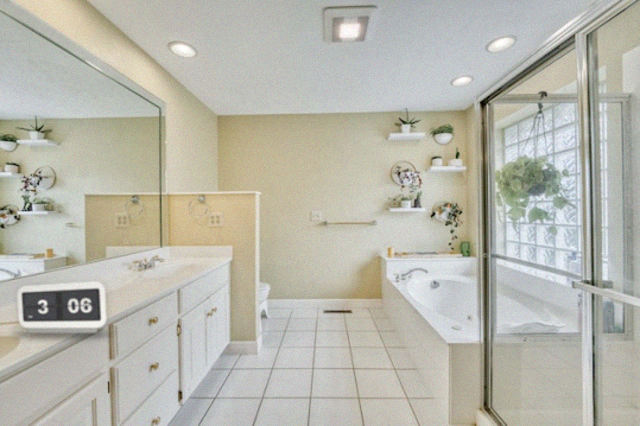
3:06
